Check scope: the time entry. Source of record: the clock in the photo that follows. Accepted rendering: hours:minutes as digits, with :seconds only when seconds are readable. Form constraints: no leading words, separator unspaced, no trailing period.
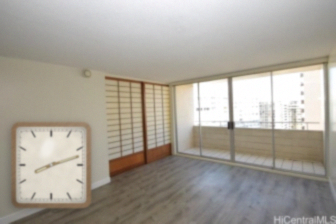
8:12
